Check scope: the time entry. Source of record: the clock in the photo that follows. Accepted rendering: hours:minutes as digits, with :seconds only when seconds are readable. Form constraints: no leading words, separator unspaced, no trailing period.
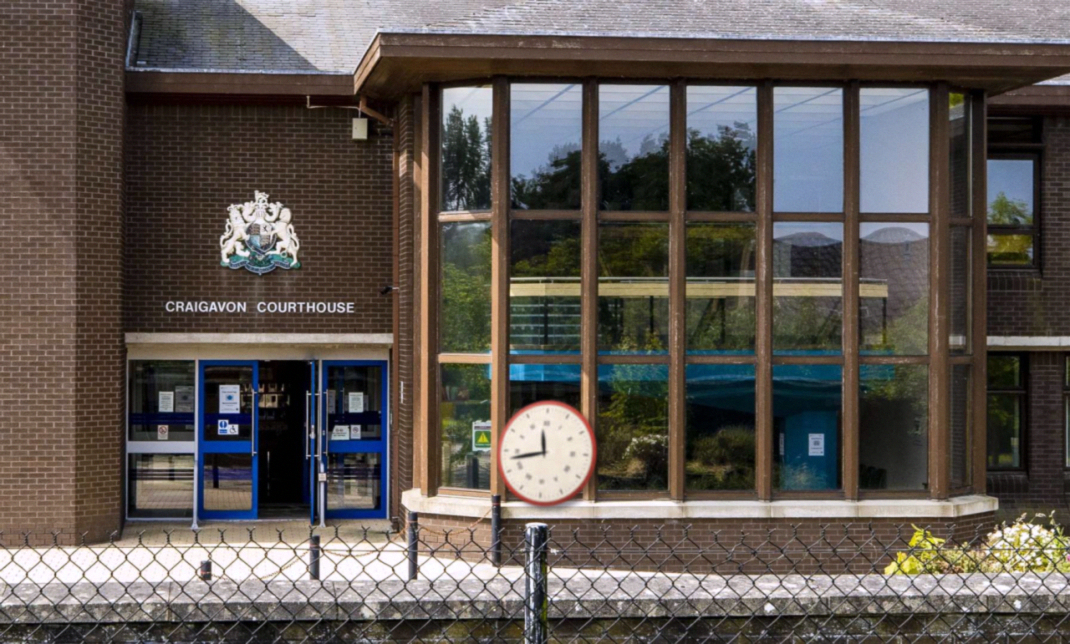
11:43
